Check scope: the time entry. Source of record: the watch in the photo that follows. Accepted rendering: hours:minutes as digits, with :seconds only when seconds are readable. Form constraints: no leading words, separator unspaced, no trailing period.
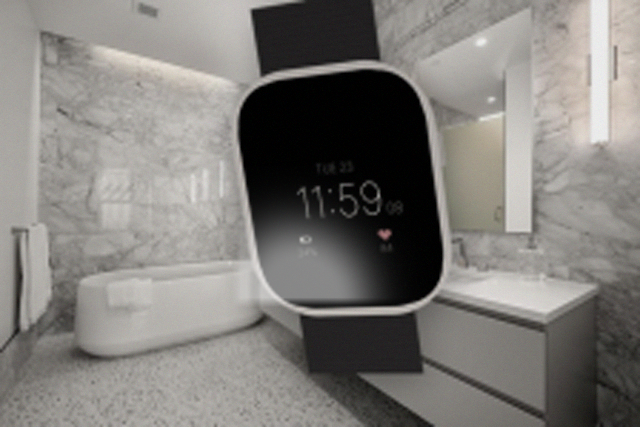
11:59
